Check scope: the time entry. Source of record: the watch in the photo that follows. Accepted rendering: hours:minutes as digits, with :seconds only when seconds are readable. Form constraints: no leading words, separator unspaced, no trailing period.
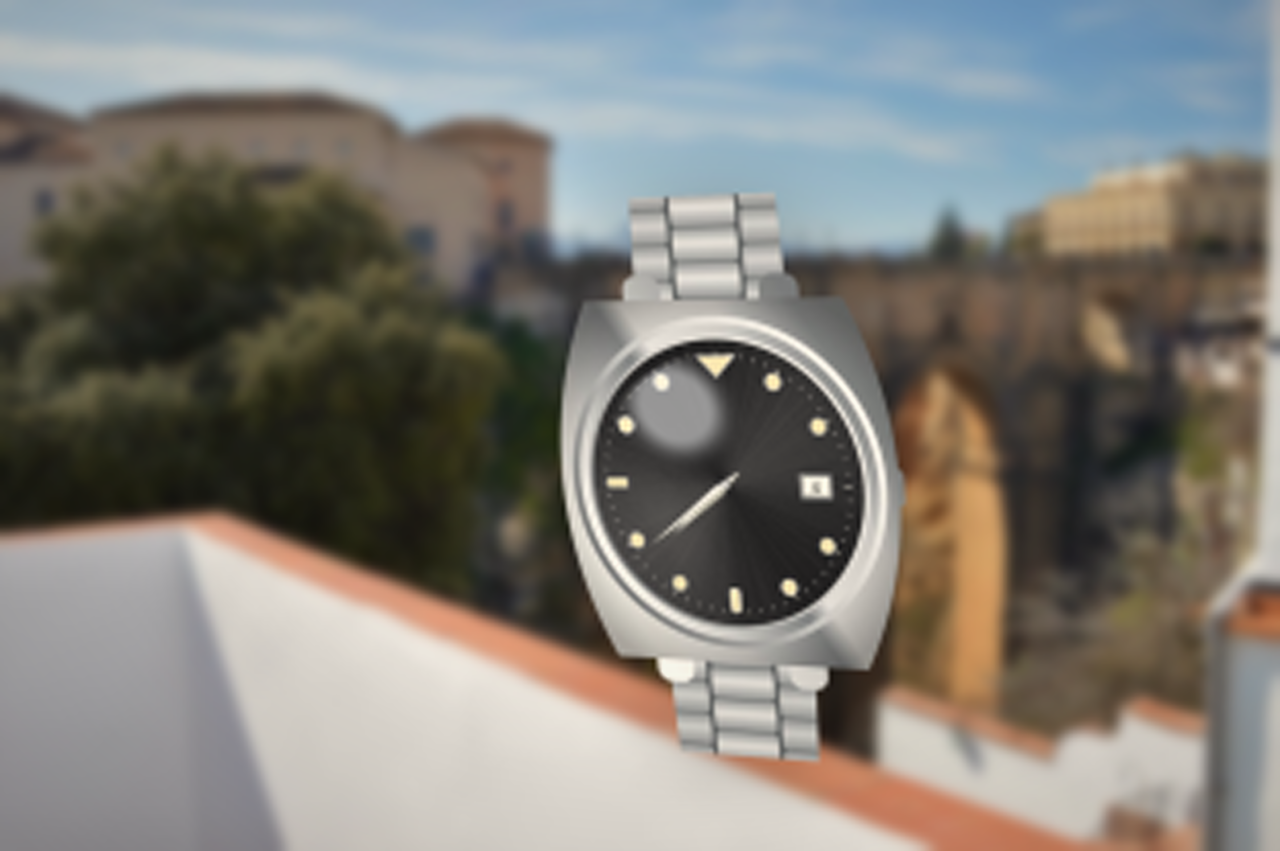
7:39
